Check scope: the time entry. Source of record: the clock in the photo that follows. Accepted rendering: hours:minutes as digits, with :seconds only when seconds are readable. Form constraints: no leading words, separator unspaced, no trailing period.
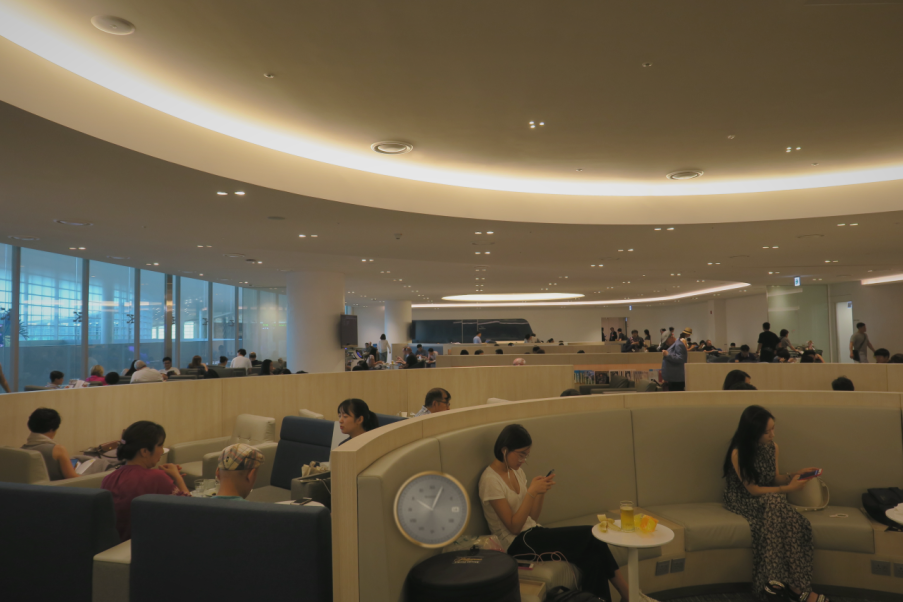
10:04
